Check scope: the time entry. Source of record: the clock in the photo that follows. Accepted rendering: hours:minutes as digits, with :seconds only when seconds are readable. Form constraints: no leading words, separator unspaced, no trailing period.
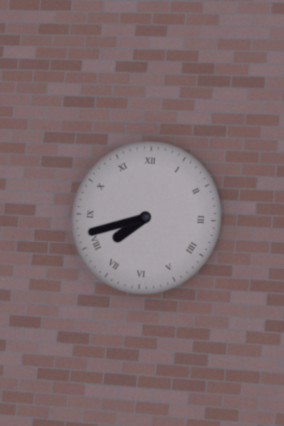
7:42
